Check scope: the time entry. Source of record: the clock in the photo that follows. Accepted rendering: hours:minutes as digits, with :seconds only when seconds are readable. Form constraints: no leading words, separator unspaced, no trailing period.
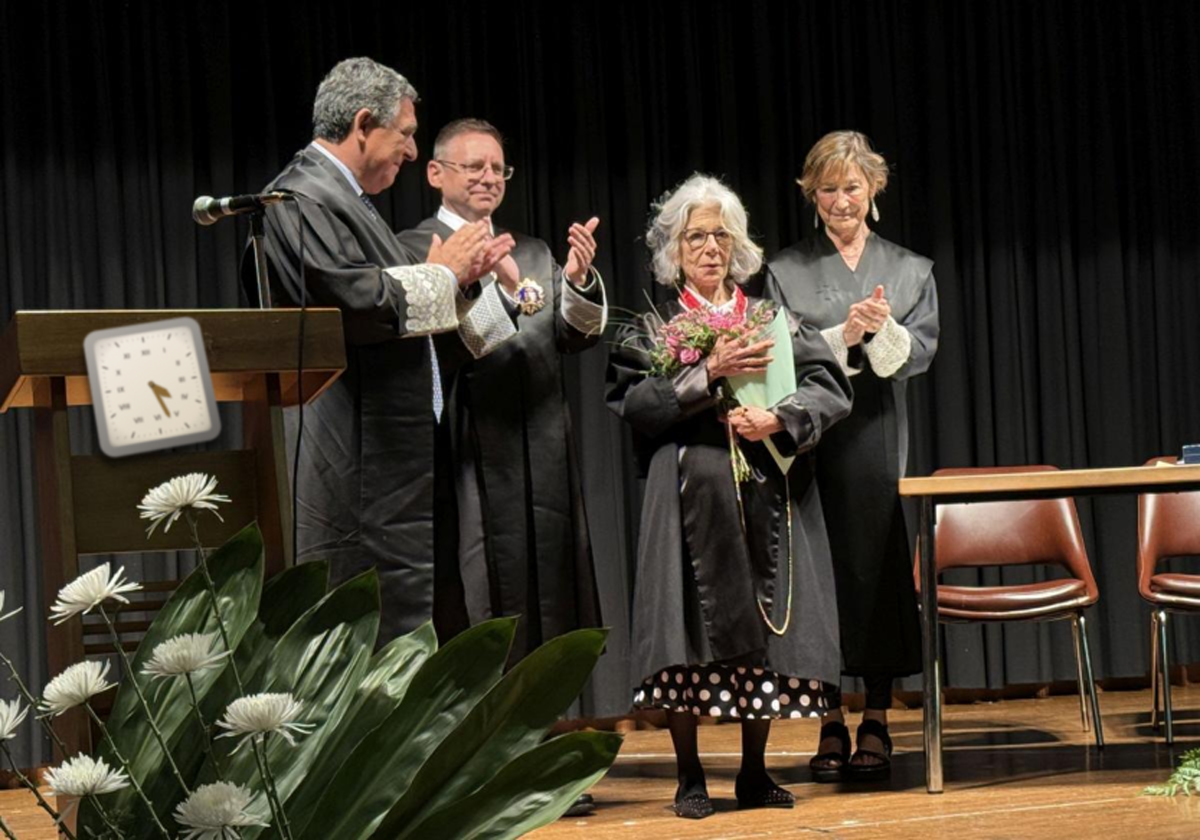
4:27
